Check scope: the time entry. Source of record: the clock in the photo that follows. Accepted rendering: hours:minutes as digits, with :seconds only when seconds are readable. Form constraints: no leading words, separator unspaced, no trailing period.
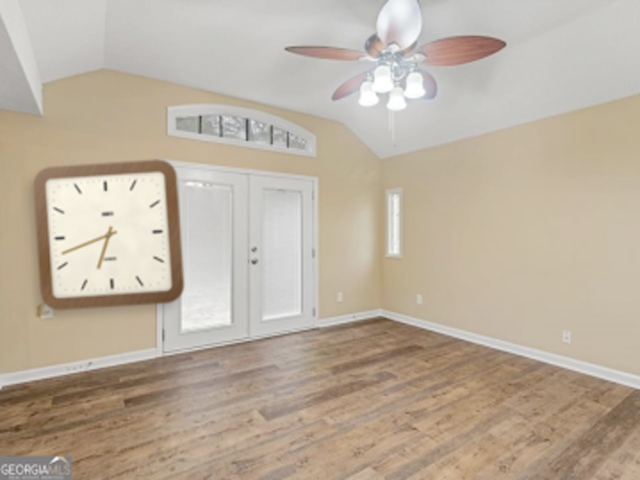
6:42
